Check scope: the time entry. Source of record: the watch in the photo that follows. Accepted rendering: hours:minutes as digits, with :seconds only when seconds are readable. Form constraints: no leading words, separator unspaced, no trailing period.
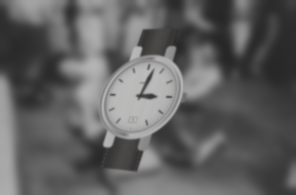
3:02
